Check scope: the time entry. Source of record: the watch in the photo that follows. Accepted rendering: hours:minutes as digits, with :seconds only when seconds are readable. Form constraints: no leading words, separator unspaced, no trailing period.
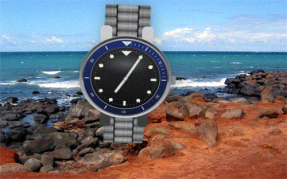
7:05
